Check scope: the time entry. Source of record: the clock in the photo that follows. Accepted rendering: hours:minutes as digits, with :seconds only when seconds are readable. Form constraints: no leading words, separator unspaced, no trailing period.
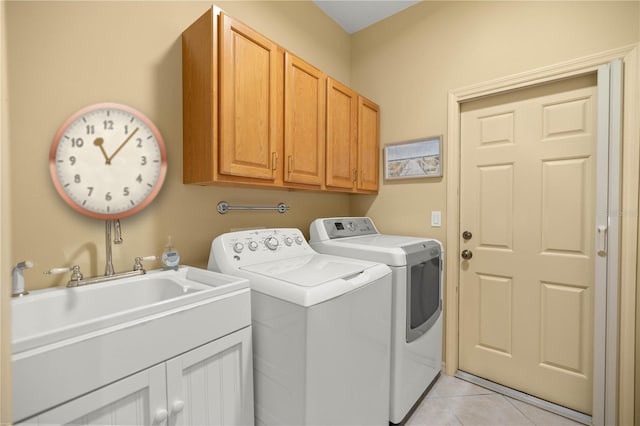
11:07
